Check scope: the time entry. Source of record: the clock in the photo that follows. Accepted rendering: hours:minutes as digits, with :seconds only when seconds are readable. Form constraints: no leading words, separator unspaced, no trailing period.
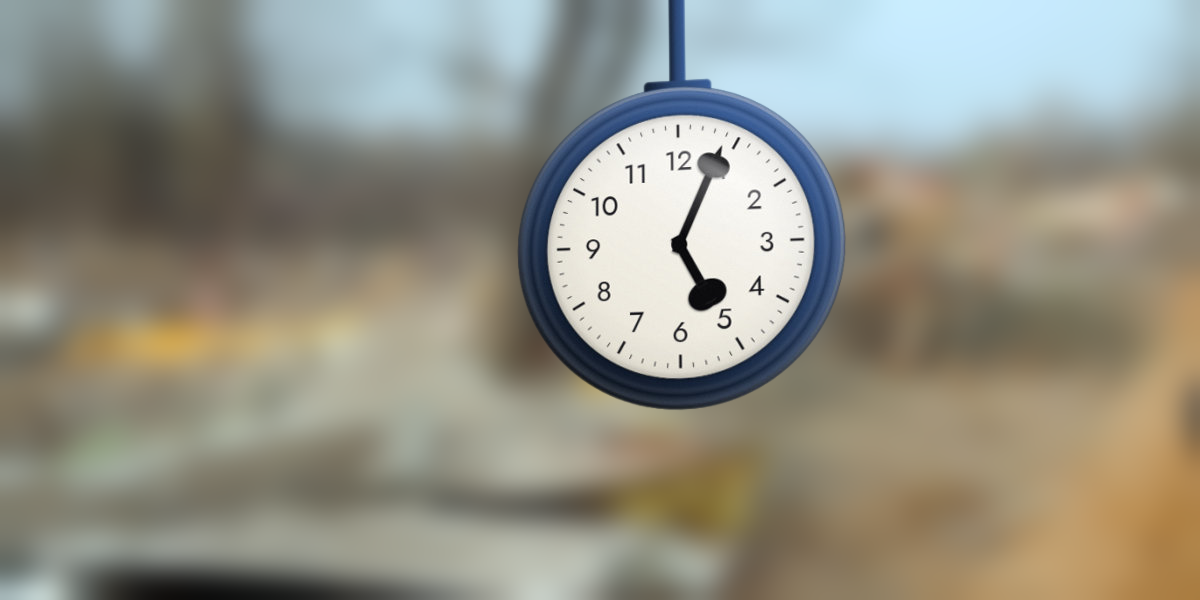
5:04
